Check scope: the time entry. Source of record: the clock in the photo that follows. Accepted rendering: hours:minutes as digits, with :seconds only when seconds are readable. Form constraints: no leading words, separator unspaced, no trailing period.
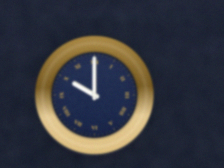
10:00
